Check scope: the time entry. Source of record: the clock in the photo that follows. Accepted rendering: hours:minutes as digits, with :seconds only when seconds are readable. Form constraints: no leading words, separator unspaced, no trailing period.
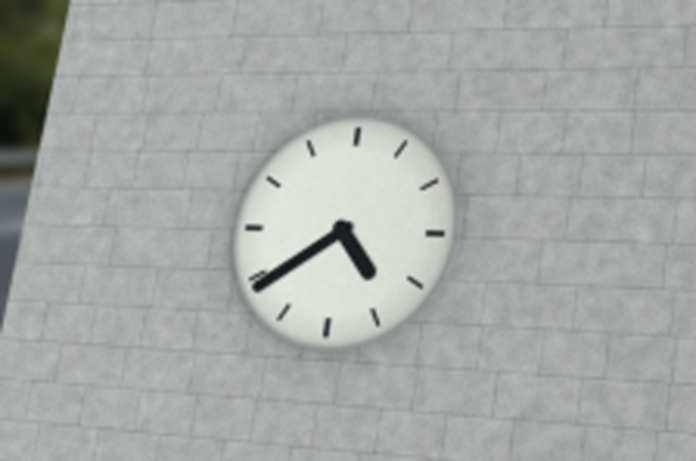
4:39
